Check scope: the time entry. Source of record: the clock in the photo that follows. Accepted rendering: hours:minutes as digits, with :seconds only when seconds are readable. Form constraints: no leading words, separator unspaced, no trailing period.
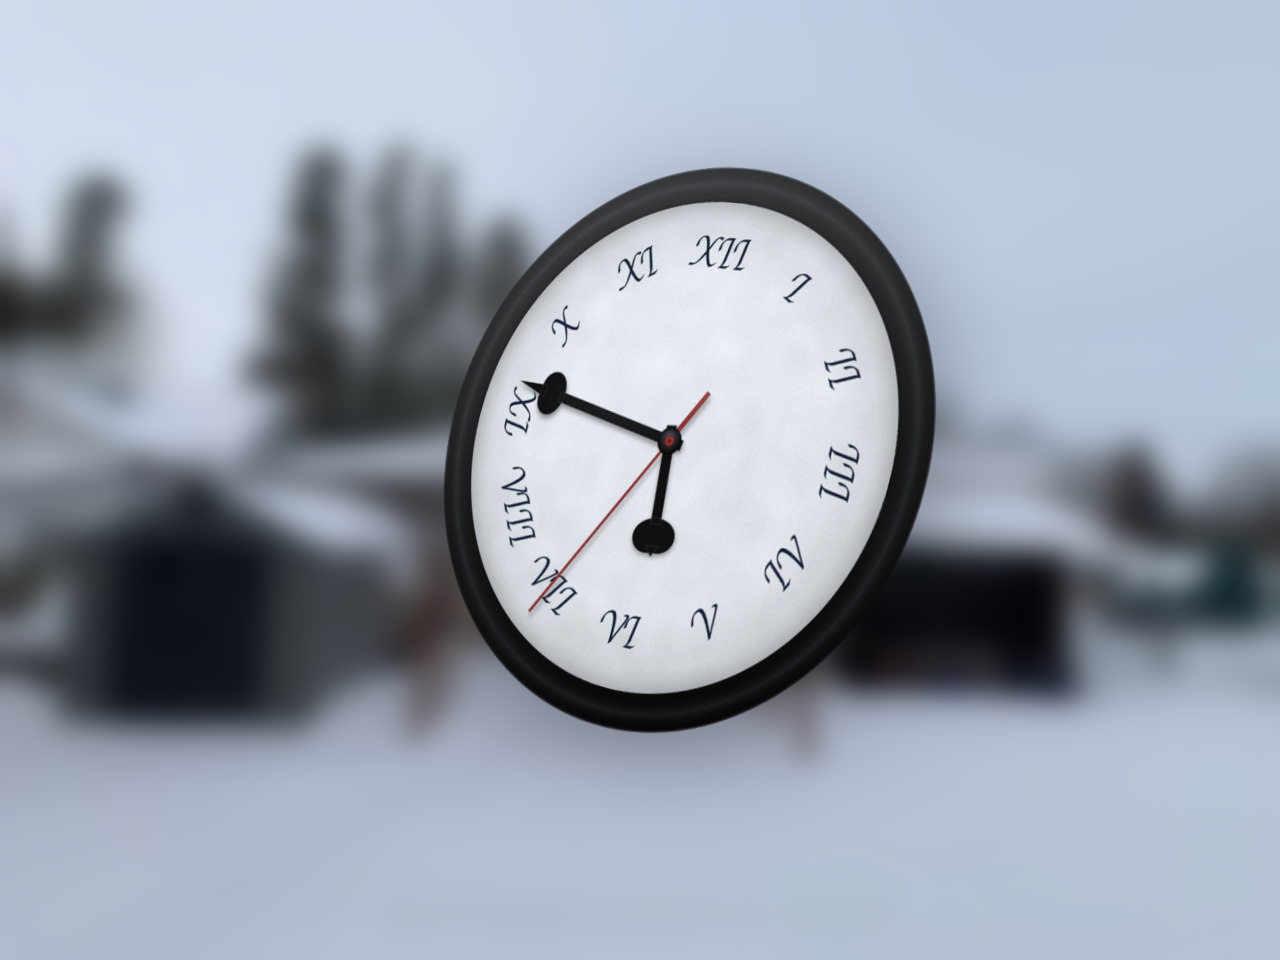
5:46:35
